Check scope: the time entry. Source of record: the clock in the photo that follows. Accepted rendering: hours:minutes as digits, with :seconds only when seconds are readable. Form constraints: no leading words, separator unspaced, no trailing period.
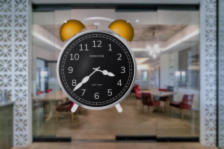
3:38
